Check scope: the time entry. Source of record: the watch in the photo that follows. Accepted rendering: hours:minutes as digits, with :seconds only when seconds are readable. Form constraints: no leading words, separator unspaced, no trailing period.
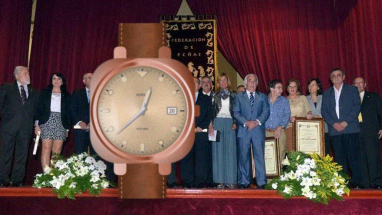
12:38
